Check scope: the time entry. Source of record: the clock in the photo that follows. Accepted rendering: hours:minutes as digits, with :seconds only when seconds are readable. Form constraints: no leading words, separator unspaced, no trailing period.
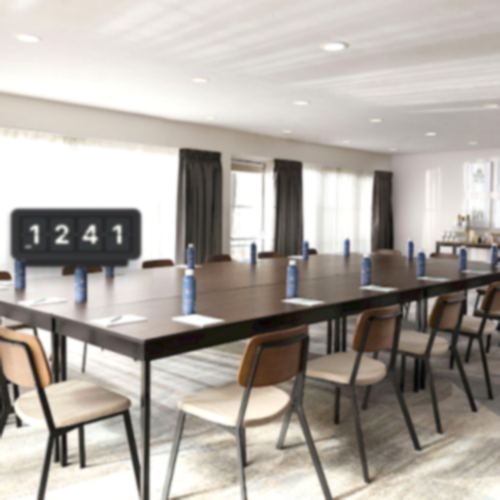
12:41
